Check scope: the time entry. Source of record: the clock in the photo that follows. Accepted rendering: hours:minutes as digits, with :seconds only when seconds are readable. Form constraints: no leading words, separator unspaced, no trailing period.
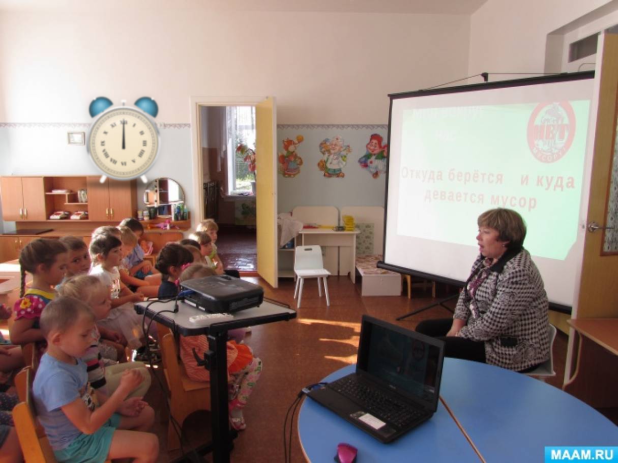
12:00
